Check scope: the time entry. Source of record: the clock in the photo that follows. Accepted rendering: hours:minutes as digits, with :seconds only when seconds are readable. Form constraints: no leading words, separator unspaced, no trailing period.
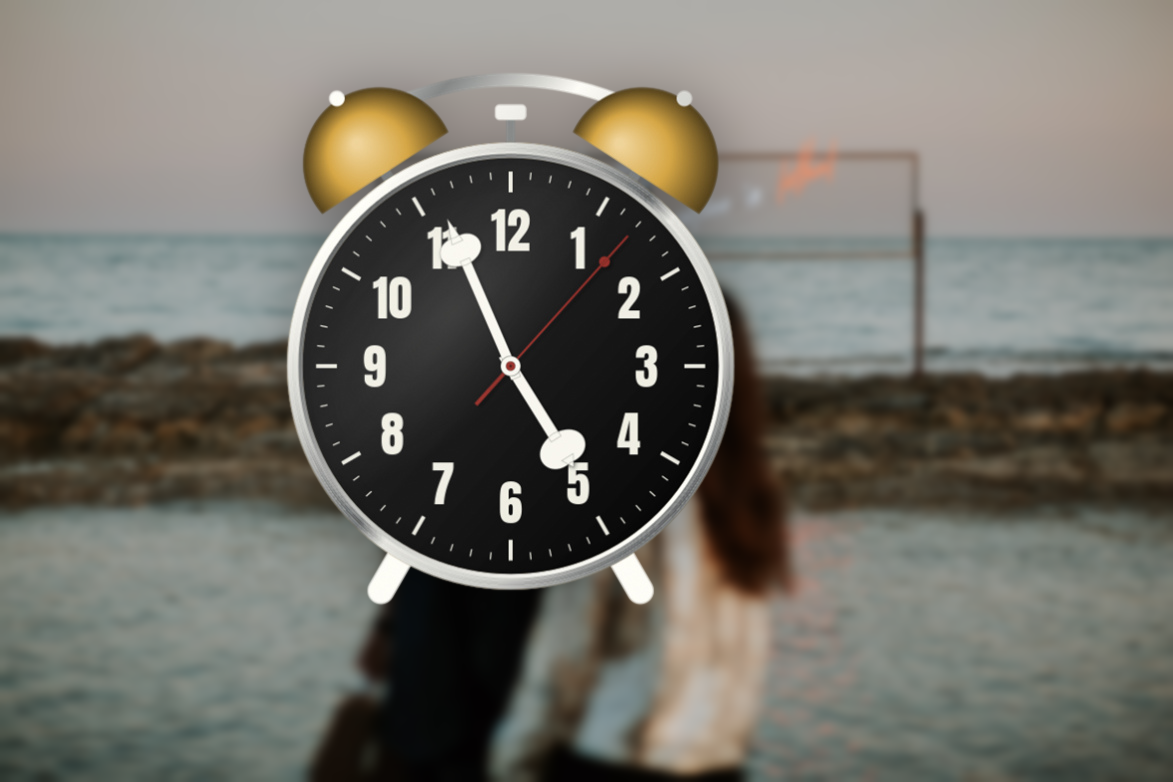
4:56:07
